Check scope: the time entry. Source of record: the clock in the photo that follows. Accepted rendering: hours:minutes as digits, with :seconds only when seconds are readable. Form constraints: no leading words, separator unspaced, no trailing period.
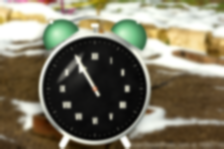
10:55
